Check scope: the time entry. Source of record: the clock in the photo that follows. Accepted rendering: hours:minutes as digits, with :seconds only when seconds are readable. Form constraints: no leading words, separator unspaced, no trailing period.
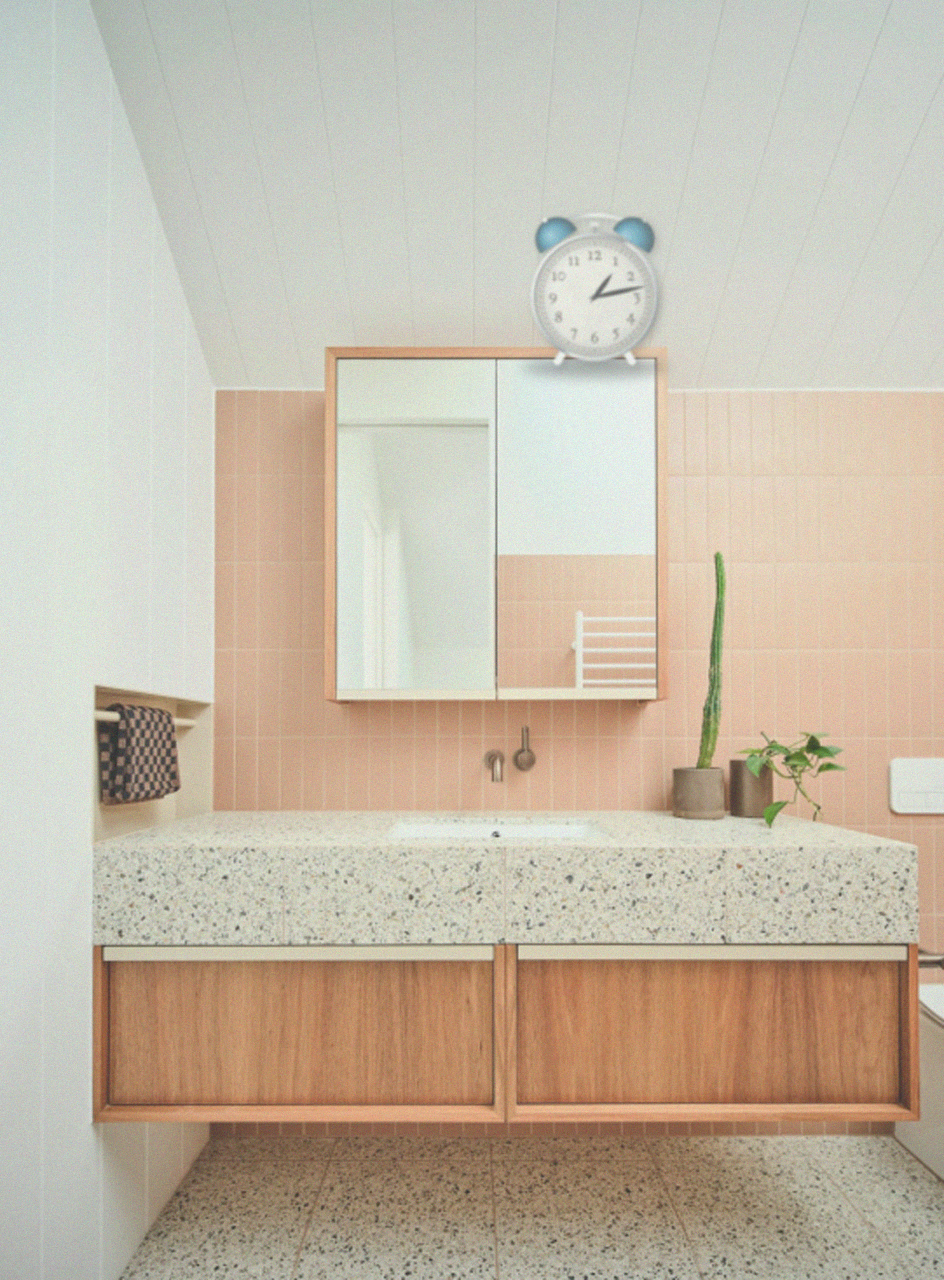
1:13
